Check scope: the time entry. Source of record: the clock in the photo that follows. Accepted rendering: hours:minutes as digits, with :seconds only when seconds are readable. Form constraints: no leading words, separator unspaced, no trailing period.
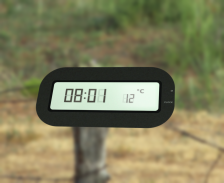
8:01
